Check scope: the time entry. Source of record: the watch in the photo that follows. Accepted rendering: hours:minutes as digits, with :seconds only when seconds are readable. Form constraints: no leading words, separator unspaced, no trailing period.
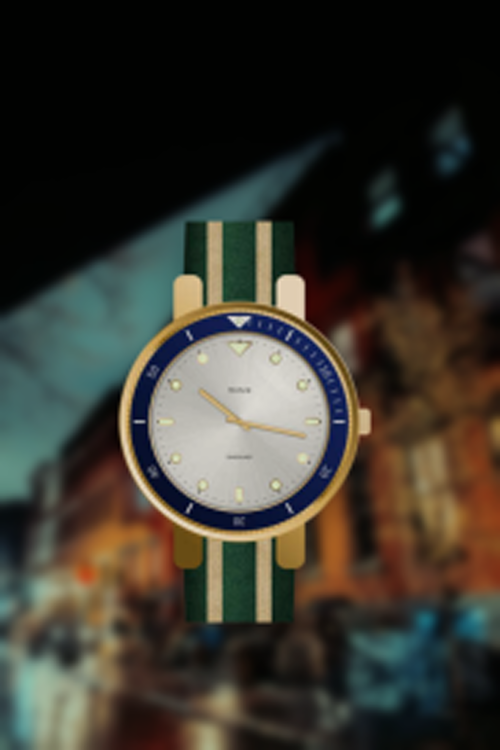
10:17
